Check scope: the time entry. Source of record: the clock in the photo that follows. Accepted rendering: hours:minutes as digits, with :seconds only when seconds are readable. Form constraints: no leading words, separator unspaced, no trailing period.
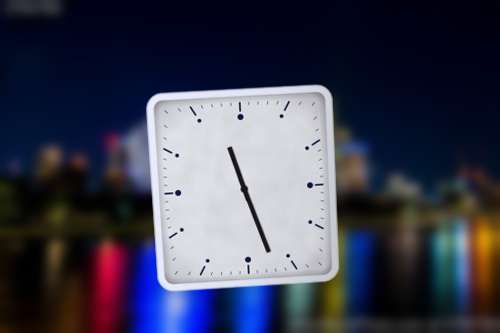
11:27
